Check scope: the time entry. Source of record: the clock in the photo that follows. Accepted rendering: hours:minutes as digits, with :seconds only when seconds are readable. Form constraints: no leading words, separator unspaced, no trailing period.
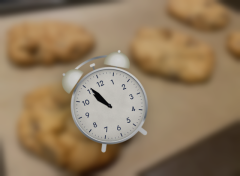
10:56
